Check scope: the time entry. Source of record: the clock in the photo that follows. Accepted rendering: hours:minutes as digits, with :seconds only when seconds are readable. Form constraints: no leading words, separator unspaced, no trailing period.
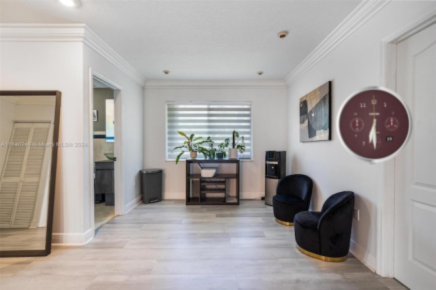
6:30
